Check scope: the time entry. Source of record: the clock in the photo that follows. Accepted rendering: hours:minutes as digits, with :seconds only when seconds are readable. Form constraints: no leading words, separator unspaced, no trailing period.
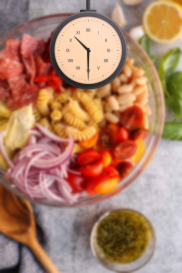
10:30
